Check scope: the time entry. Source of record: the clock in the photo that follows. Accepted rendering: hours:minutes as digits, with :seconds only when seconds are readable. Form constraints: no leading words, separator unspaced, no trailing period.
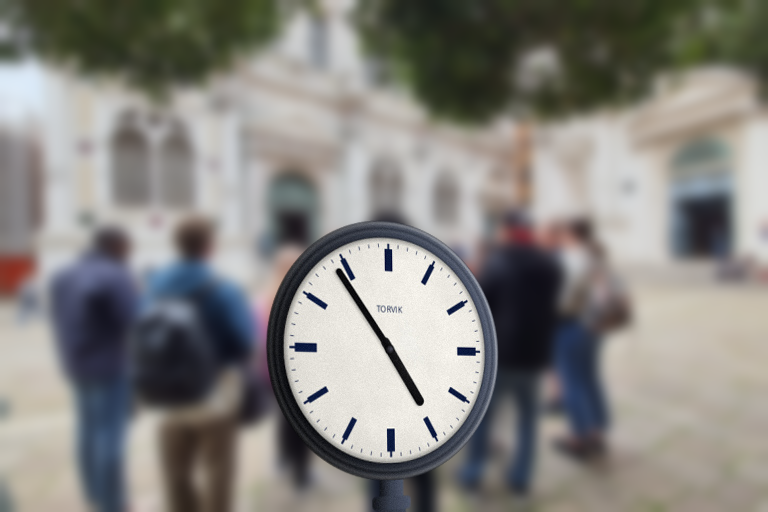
4:54
